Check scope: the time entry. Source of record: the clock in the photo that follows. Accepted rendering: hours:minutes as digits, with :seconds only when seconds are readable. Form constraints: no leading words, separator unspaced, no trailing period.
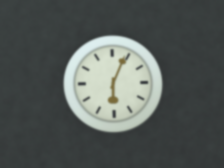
6:04
